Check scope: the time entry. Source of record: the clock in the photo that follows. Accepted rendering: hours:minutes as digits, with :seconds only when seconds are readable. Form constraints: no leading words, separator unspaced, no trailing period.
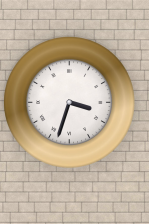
3:33
